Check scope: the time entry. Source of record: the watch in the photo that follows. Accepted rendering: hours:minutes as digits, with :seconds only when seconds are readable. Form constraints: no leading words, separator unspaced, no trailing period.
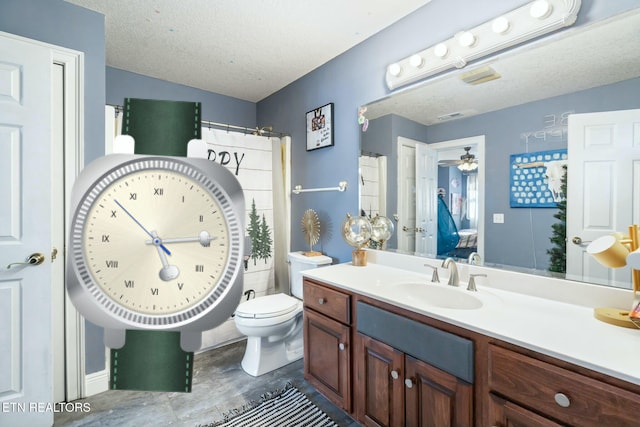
5:13:52
